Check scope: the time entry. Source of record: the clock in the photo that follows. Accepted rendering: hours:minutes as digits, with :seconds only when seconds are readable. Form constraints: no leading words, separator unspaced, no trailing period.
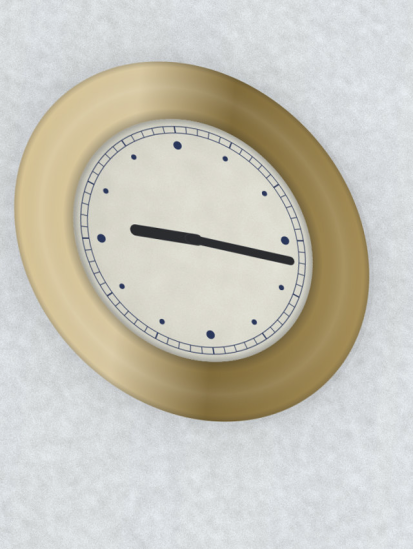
9:17
